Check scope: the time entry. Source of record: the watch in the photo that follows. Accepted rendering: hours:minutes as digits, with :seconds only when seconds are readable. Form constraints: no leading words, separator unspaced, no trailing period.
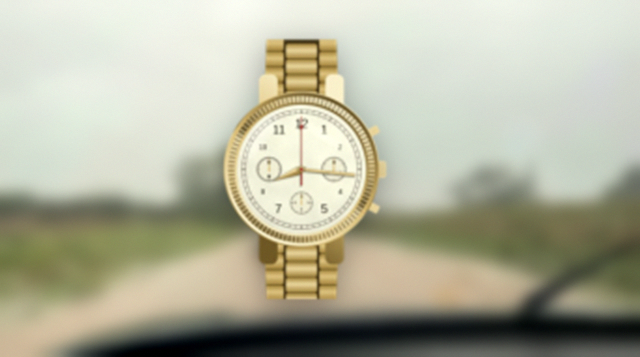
8:16
